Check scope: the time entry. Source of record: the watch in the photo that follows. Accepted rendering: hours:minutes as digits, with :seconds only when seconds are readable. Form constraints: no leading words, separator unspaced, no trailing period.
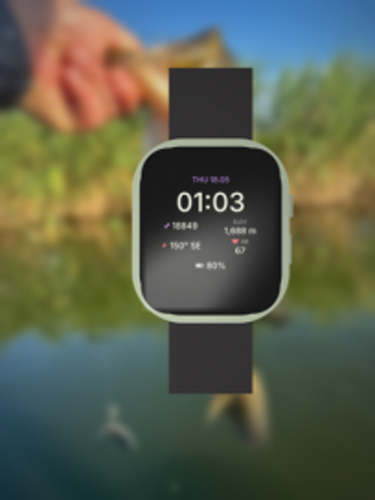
1:03
